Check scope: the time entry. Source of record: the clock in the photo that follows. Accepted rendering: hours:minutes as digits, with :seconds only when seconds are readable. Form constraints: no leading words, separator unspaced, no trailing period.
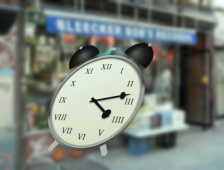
4:13
